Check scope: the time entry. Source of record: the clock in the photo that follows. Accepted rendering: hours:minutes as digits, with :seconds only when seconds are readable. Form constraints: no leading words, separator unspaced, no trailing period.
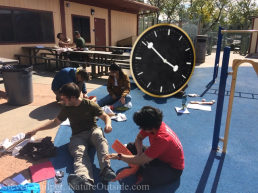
3:51
